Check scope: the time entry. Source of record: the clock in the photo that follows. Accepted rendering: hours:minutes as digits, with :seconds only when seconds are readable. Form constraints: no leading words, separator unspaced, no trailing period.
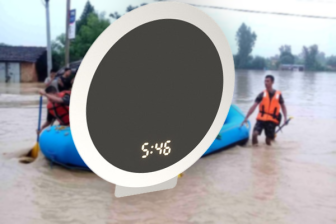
5:46
